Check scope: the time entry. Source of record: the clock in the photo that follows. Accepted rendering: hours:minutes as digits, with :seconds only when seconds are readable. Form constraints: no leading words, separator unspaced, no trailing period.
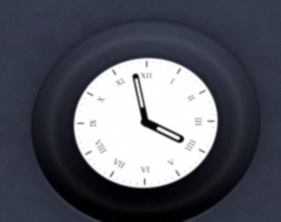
3:58
